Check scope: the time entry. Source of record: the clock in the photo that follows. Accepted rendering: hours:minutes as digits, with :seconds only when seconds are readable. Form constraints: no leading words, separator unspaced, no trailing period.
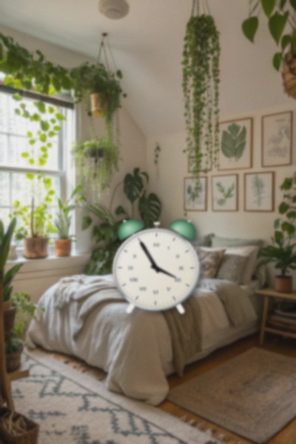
3:55
